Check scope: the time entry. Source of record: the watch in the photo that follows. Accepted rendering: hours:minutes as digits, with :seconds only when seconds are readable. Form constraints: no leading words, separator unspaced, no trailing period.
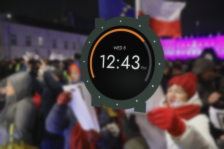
12:43
